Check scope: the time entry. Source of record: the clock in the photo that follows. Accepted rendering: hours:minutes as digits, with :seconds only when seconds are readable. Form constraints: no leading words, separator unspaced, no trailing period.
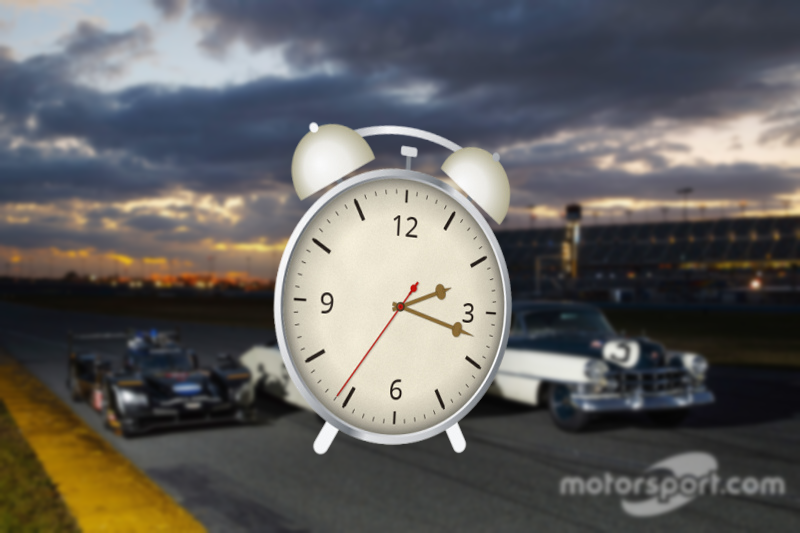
2:17:36
